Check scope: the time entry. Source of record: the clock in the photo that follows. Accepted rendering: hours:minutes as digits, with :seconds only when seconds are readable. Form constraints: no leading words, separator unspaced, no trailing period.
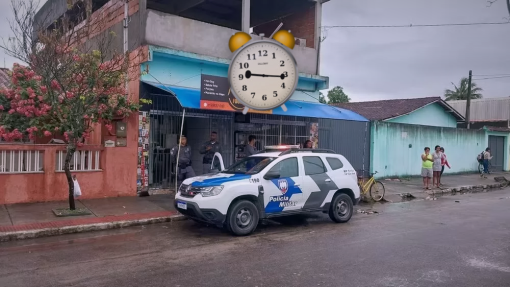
9:16
